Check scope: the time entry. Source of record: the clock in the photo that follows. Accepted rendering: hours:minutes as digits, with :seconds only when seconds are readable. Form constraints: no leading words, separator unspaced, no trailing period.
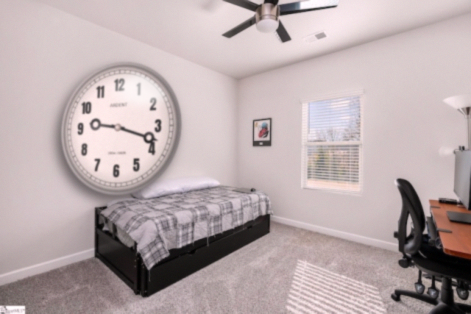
9:18
